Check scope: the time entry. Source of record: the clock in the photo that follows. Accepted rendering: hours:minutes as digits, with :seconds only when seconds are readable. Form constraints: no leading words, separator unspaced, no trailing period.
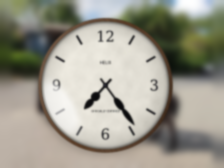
7:24
